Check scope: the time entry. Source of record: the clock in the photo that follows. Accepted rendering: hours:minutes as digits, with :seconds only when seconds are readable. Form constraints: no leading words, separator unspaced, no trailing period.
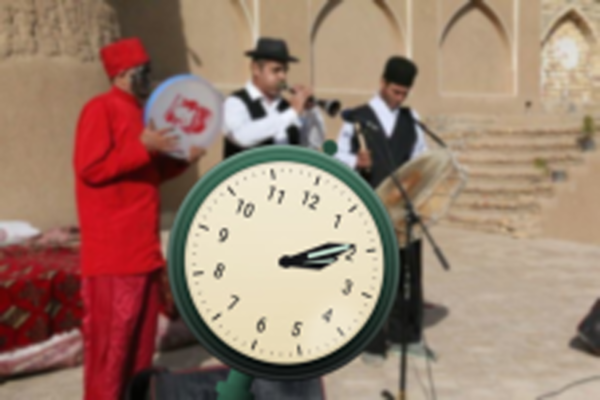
2:09
